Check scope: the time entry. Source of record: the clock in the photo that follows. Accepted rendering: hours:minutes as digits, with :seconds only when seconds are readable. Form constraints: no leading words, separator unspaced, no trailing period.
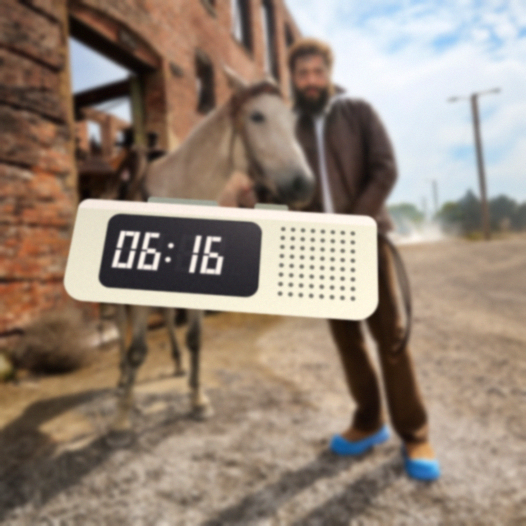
6:16
